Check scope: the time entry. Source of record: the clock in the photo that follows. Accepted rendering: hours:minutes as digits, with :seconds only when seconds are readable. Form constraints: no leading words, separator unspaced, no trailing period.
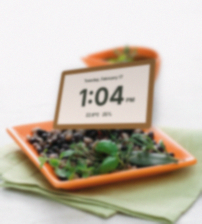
1:04
